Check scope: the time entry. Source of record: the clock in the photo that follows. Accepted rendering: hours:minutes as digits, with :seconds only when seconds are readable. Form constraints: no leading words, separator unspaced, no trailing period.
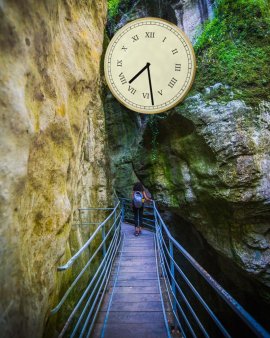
7:28
